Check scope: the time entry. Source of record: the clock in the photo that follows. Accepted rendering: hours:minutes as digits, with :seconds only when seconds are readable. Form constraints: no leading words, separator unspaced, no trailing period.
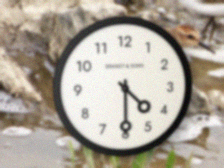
4:30
